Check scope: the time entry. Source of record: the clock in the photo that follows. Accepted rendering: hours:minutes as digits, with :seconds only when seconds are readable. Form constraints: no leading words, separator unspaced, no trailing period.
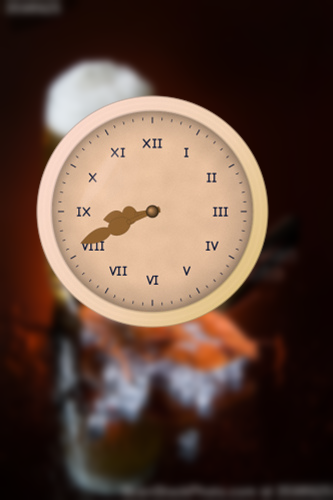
8:41
